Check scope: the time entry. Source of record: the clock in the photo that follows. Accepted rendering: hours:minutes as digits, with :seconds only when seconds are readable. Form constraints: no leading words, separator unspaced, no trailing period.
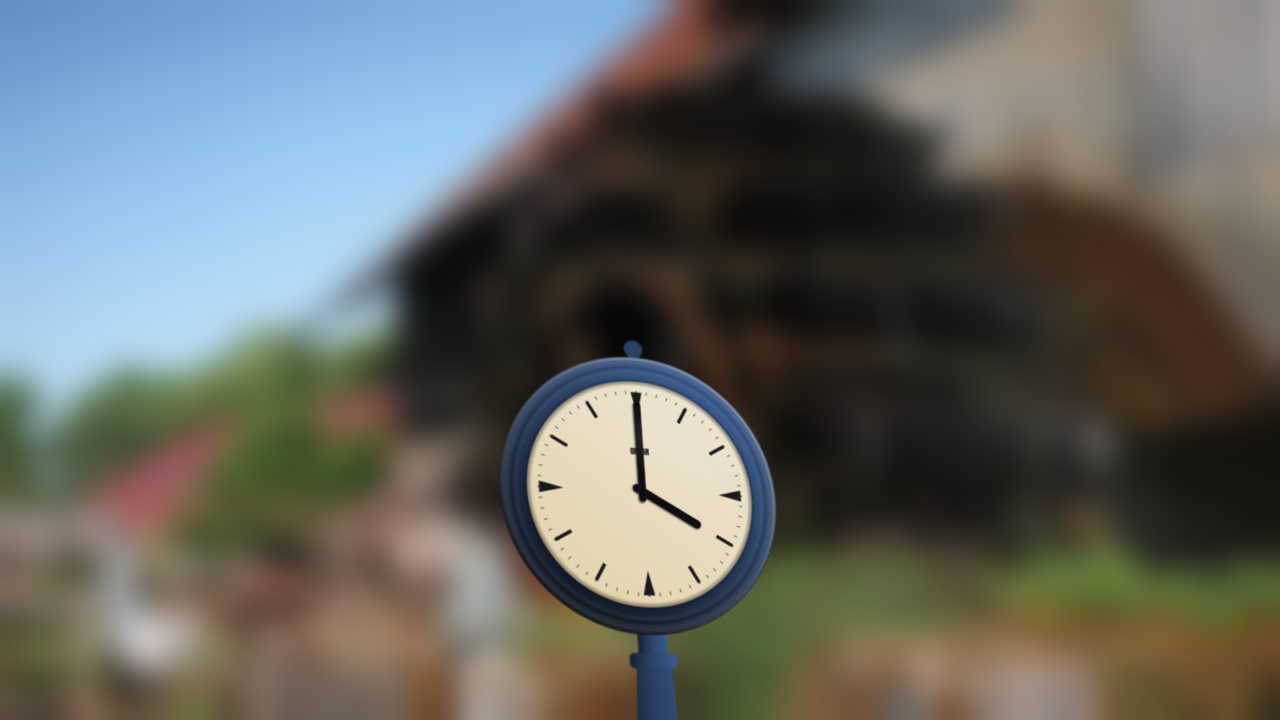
4:00
